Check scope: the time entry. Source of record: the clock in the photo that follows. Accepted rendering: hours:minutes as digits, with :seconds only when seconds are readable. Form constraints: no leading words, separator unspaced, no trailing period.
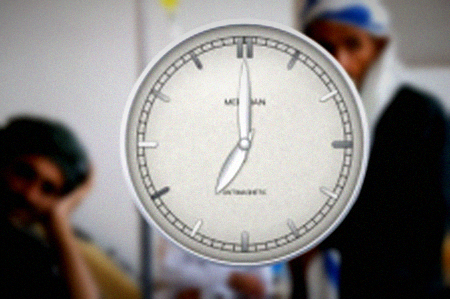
7:00
